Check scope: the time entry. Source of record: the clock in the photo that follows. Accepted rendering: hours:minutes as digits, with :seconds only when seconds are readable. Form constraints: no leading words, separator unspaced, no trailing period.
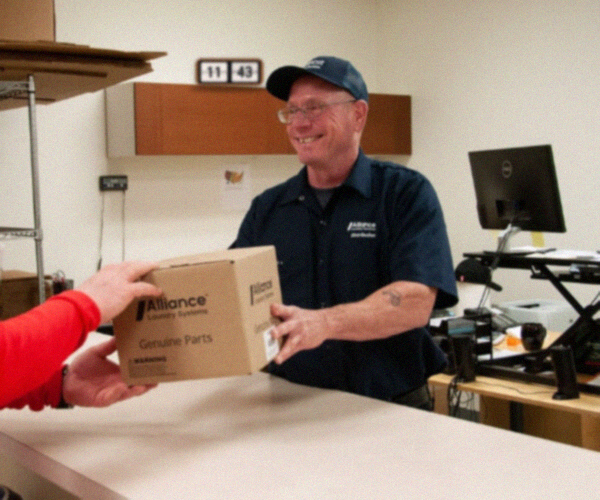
11:43
